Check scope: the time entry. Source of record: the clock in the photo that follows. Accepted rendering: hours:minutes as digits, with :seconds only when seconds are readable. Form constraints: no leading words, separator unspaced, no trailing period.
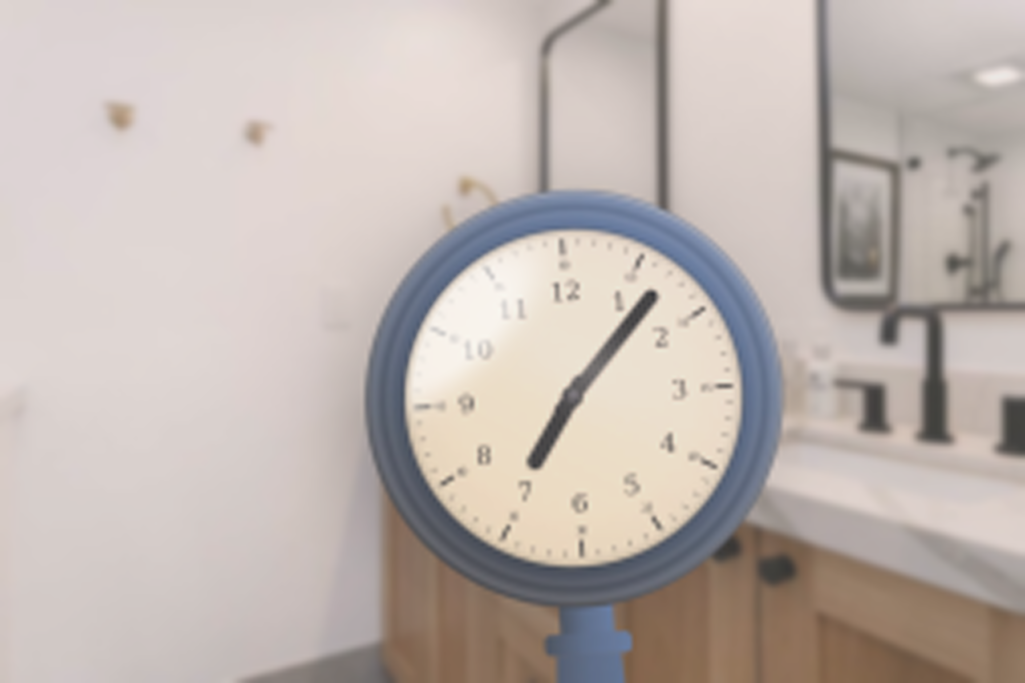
7:07
